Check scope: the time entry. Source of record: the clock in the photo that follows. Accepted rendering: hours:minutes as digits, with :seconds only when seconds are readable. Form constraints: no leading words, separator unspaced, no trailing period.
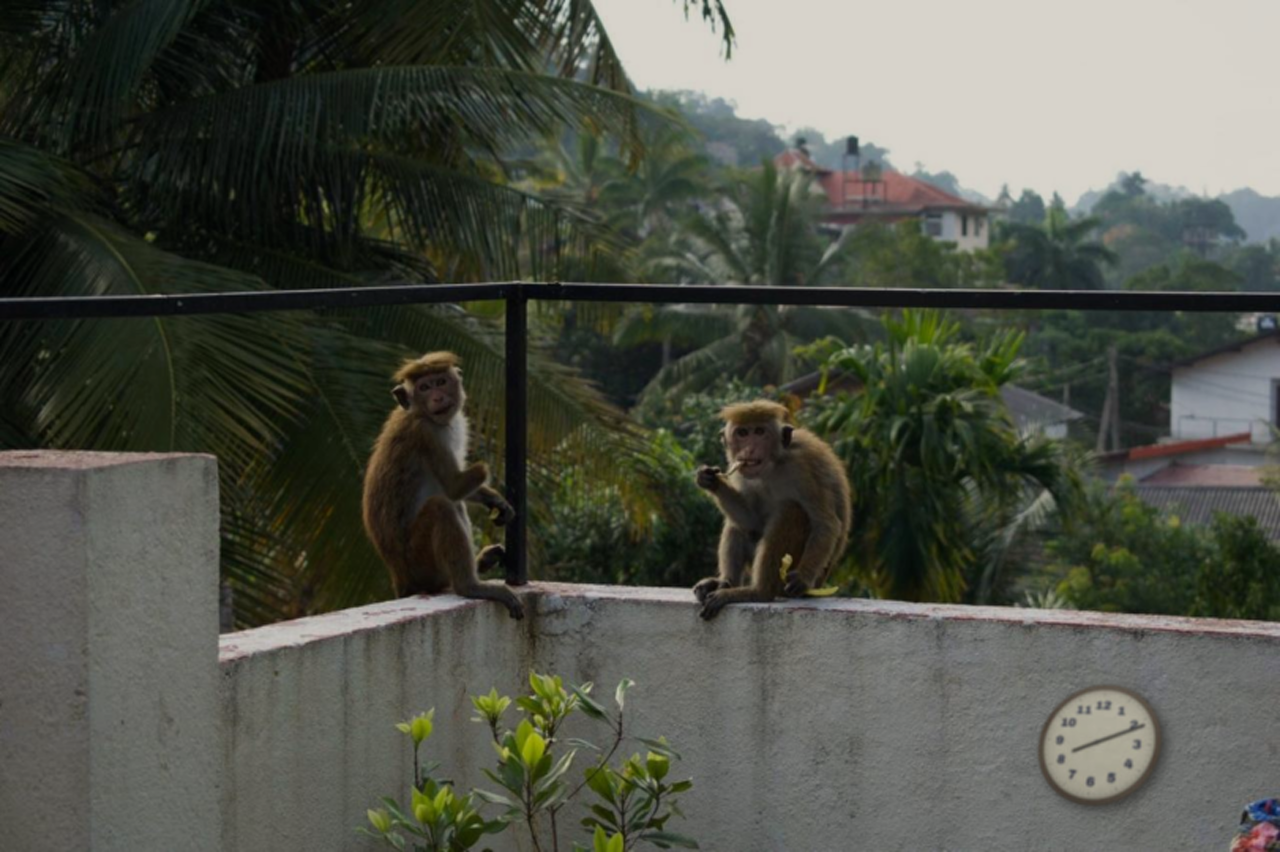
8:11
